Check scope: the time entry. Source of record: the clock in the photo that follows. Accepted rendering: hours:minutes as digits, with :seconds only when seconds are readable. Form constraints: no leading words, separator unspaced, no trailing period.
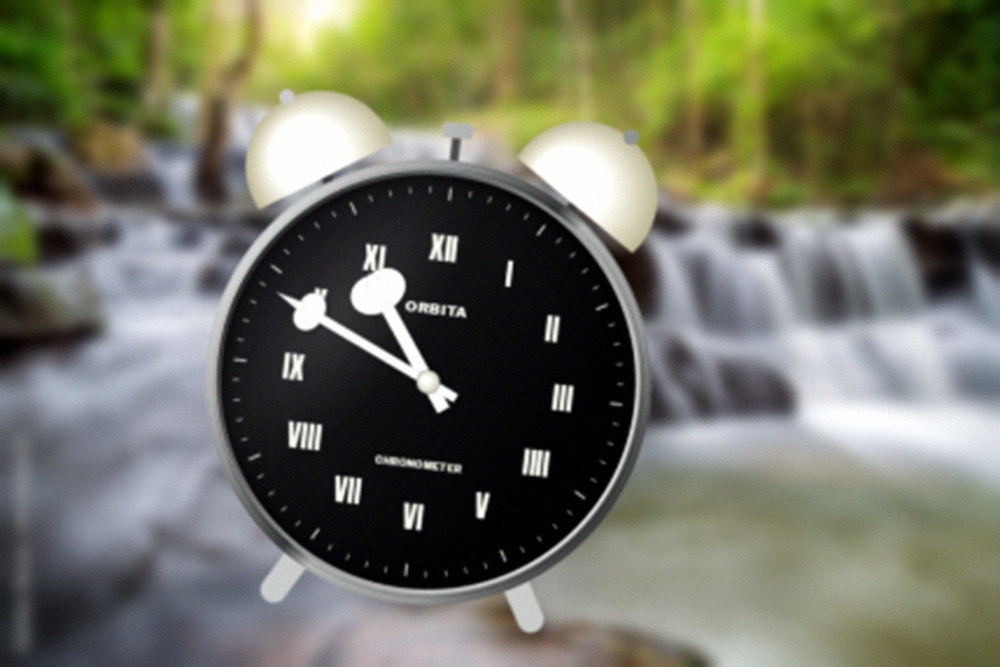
10:49
